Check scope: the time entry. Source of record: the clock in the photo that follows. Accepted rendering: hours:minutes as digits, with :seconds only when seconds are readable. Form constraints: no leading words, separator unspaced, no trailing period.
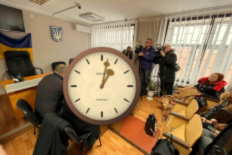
1:02
